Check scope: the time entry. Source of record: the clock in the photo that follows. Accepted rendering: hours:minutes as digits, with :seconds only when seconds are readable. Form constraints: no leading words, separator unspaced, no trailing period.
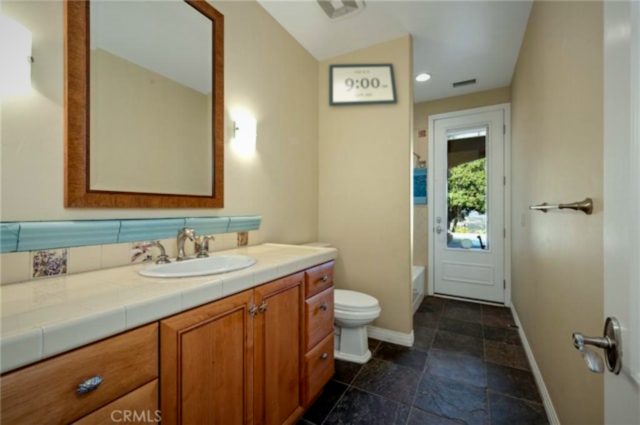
9:00
